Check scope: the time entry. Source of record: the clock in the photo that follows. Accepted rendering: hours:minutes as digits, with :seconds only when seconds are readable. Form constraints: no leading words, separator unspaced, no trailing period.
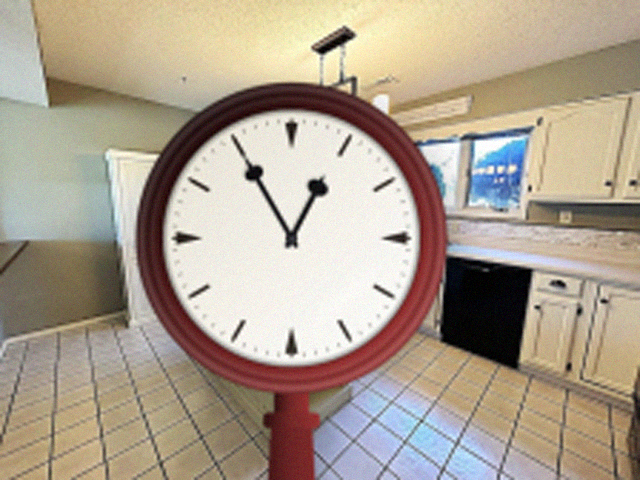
12:55
